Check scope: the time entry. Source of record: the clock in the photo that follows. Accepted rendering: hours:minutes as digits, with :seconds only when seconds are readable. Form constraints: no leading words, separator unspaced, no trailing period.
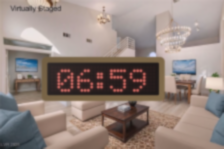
6:59
